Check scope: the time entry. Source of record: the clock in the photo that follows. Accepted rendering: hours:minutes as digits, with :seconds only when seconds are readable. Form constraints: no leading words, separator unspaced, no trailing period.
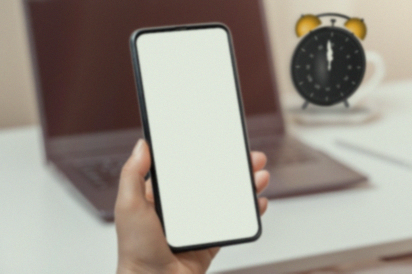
11:59
